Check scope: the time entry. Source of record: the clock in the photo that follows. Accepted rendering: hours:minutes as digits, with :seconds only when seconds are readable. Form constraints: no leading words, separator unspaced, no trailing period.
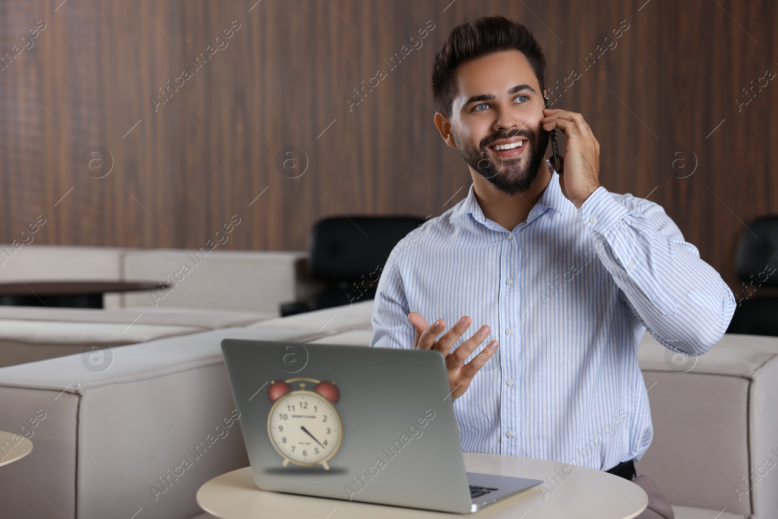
4:22
